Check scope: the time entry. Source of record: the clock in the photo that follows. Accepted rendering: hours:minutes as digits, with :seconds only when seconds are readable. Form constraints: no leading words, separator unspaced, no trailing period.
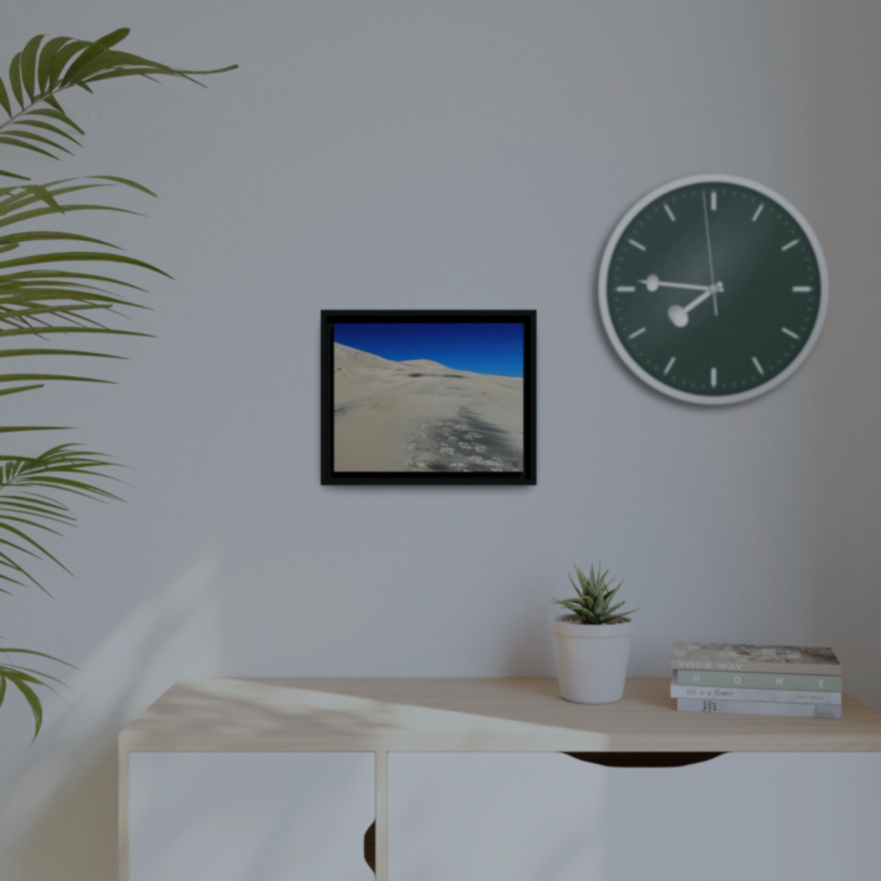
7:45:59
